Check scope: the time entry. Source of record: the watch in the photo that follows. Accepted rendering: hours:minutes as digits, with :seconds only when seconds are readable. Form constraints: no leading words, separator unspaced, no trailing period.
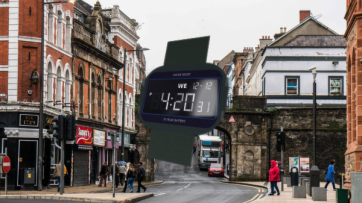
4:20:31
